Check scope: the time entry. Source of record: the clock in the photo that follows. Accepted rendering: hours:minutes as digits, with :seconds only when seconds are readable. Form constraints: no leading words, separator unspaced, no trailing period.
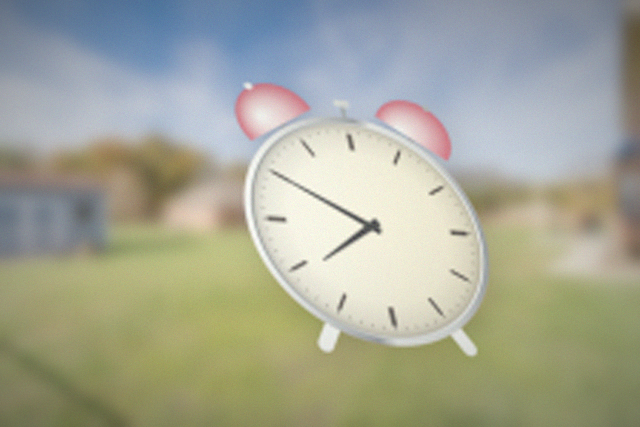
7:50
